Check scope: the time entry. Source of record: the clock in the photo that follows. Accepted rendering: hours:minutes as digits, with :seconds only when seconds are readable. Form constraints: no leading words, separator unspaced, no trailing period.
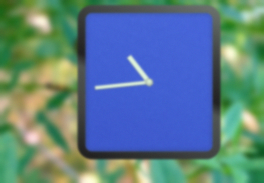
10:44
